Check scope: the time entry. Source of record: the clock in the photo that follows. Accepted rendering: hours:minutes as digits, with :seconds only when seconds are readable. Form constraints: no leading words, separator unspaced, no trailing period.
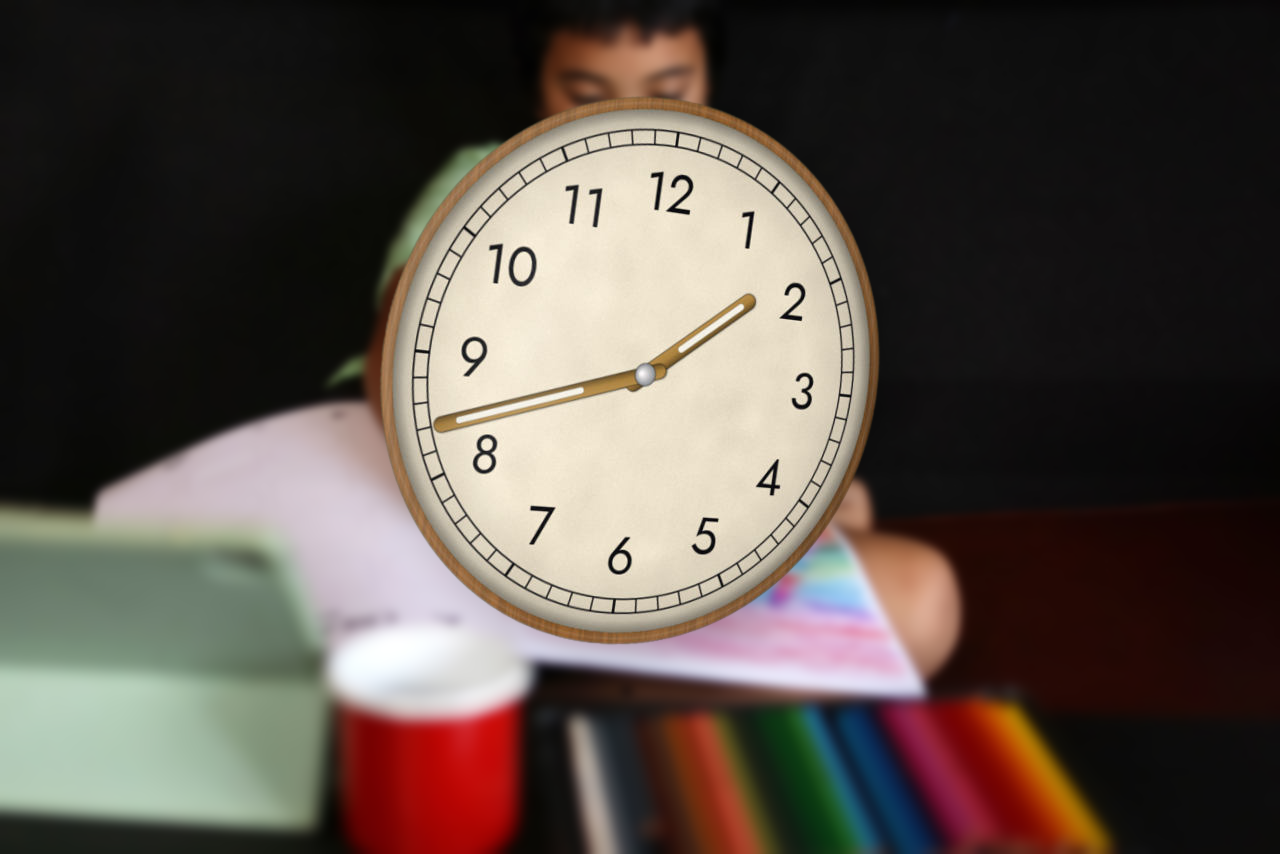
1:42
